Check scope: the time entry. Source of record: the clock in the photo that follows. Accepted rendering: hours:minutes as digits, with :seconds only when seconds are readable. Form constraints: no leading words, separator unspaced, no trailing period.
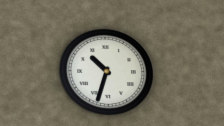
10:33
